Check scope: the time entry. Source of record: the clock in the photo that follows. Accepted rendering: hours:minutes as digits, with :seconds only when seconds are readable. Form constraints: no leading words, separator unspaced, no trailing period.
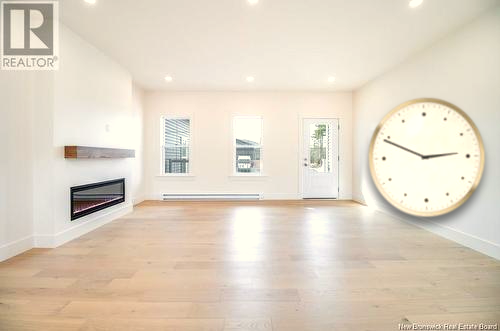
2:49
